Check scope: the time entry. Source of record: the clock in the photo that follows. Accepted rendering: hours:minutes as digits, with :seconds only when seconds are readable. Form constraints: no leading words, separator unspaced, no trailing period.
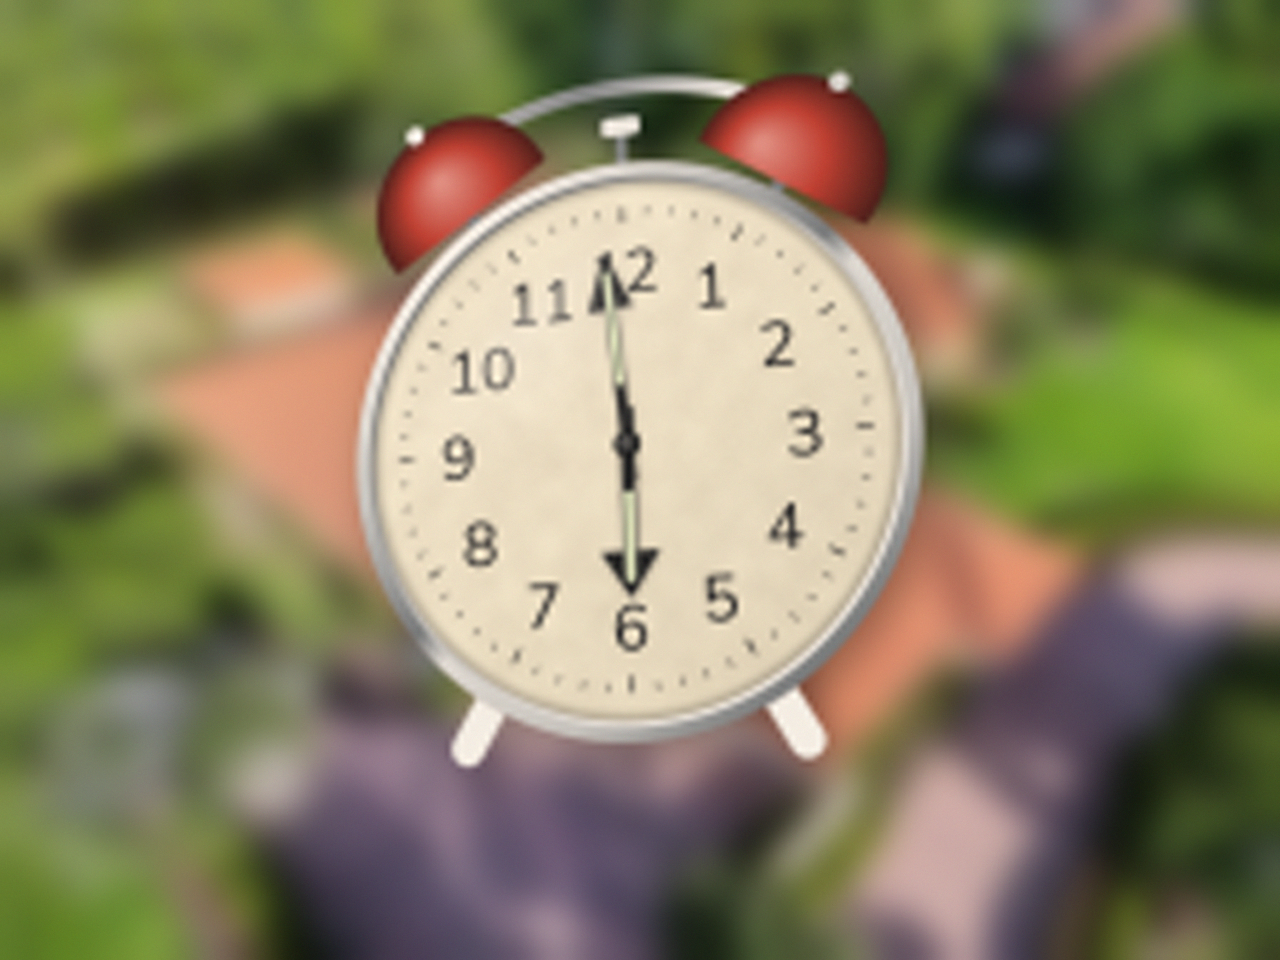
5:59
